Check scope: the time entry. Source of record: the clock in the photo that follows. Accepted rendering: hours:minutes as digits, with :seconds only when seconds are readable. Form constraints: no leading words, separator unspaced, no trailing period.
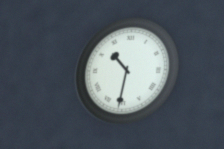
10:31
